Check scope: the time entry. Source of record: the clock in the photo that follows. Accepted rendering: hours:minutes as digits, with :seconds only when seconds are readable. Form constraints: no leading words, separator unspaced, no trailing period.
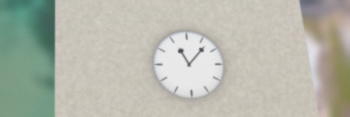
11:07
